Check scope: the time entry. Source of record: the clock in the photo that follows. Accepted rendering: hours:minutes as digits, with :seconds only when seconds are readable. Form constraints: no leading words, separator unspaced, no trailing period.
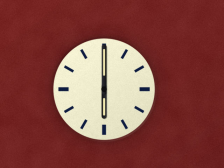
6:00
